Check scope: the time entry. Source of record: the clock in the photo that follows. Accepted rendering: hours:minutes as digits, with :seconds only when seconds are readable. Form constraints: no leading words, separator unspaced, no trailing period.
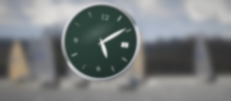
5:09
